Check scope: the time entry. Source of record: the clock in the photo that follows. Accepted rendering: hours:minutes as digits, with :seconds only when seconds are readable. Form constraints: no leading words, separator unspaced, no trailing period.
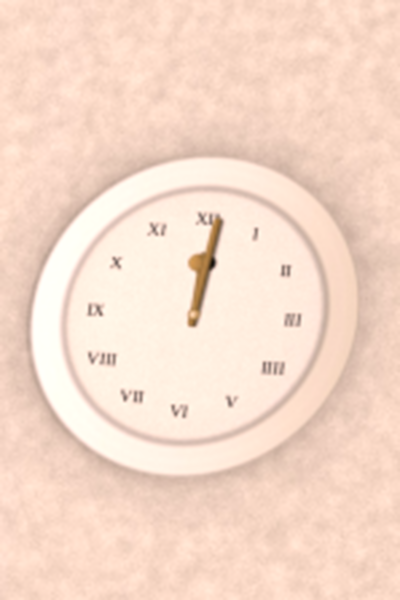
12:01
